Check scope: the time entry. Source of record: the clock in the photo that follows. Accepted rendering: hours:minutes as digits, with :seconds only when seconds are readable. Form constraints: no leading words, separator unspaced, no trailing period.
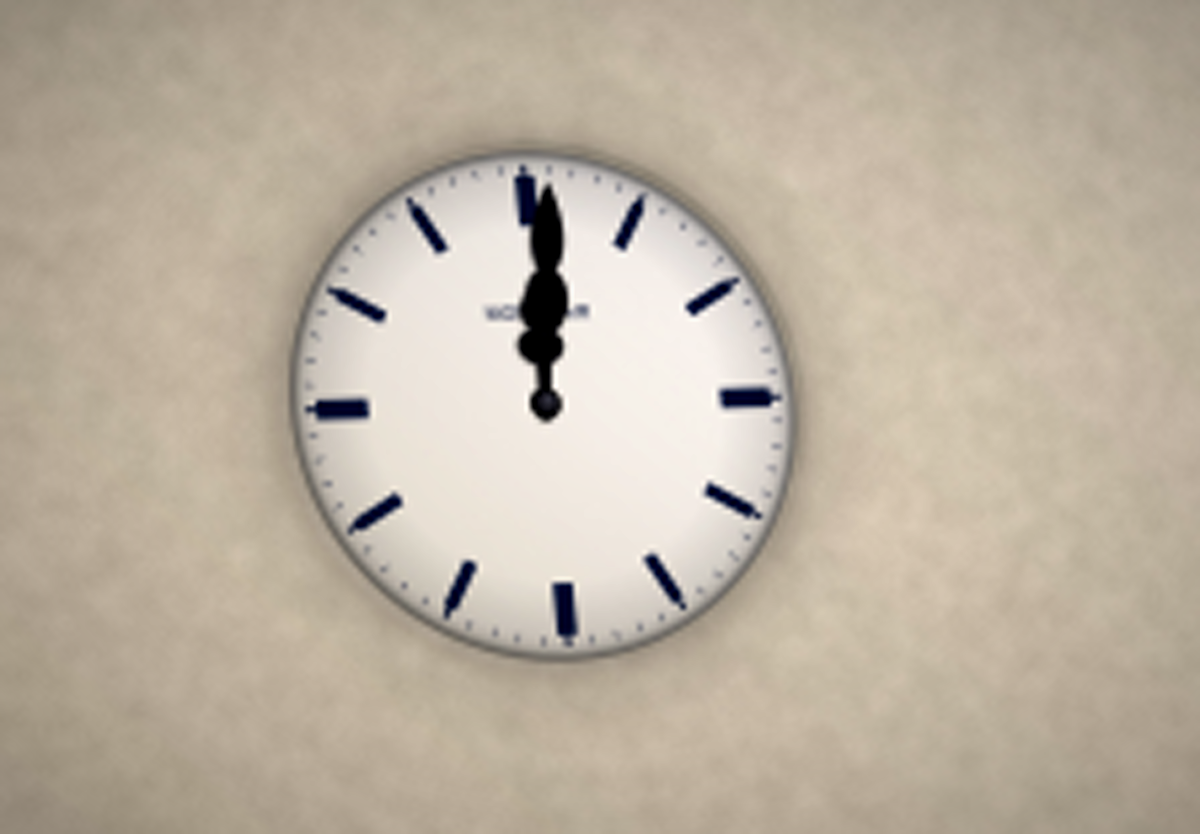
12:01
